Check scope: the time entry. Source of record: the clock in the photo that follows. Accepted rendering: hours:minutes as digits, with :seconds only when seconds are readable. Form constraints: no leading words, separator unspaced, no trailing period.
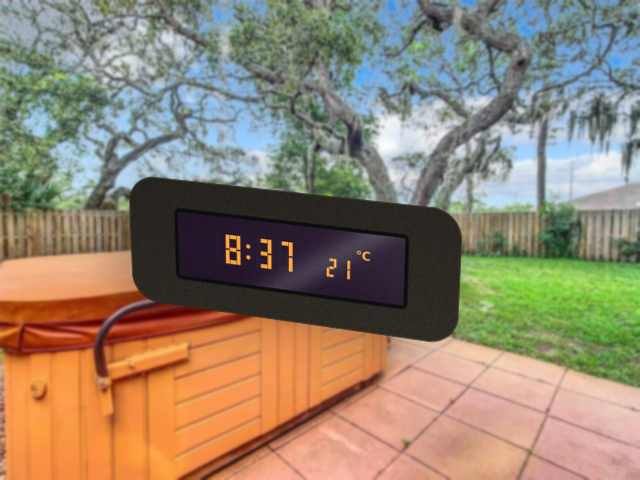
8:37
